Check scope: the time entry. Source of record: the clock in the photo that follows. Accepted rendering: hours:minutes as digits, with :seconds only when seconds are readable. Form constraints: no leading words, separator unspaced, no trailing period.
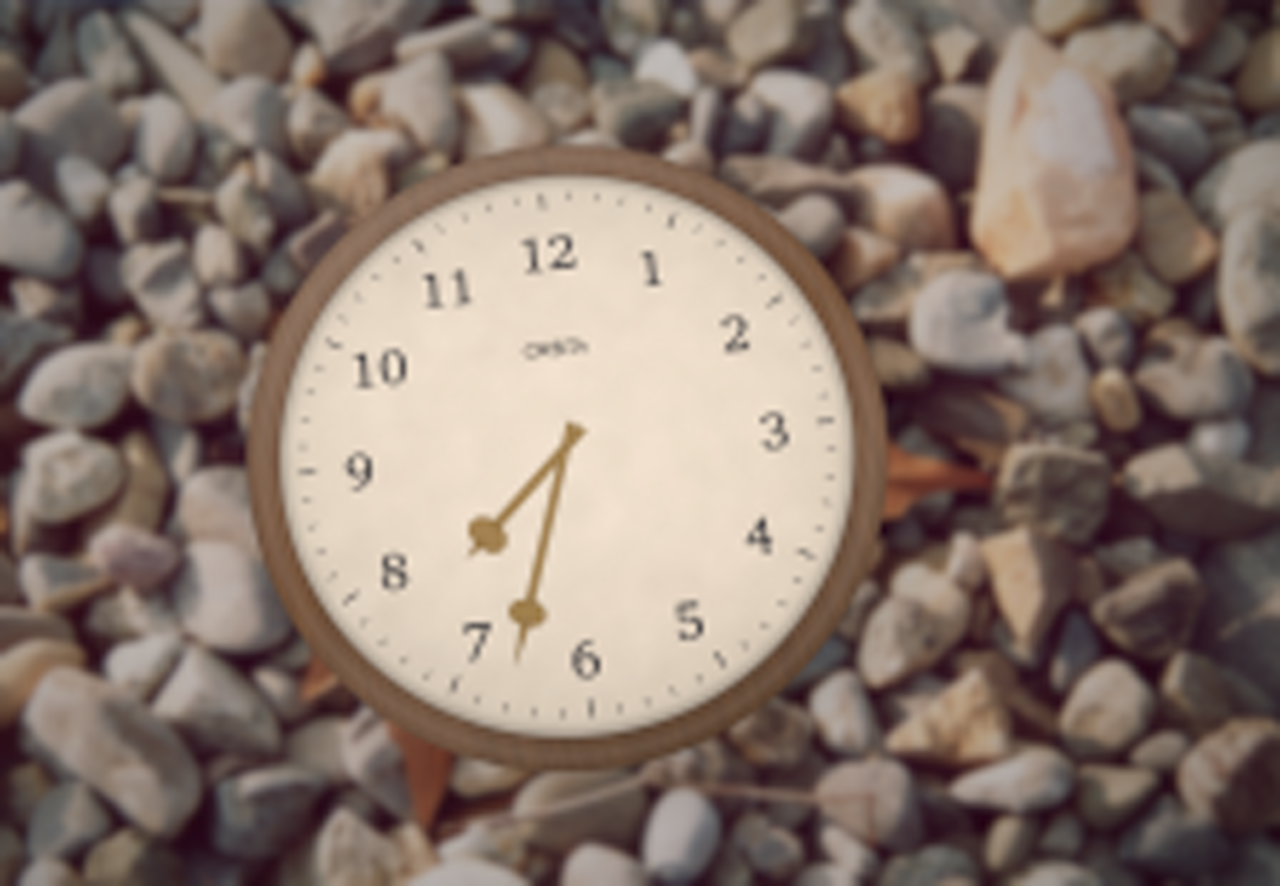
7:33
